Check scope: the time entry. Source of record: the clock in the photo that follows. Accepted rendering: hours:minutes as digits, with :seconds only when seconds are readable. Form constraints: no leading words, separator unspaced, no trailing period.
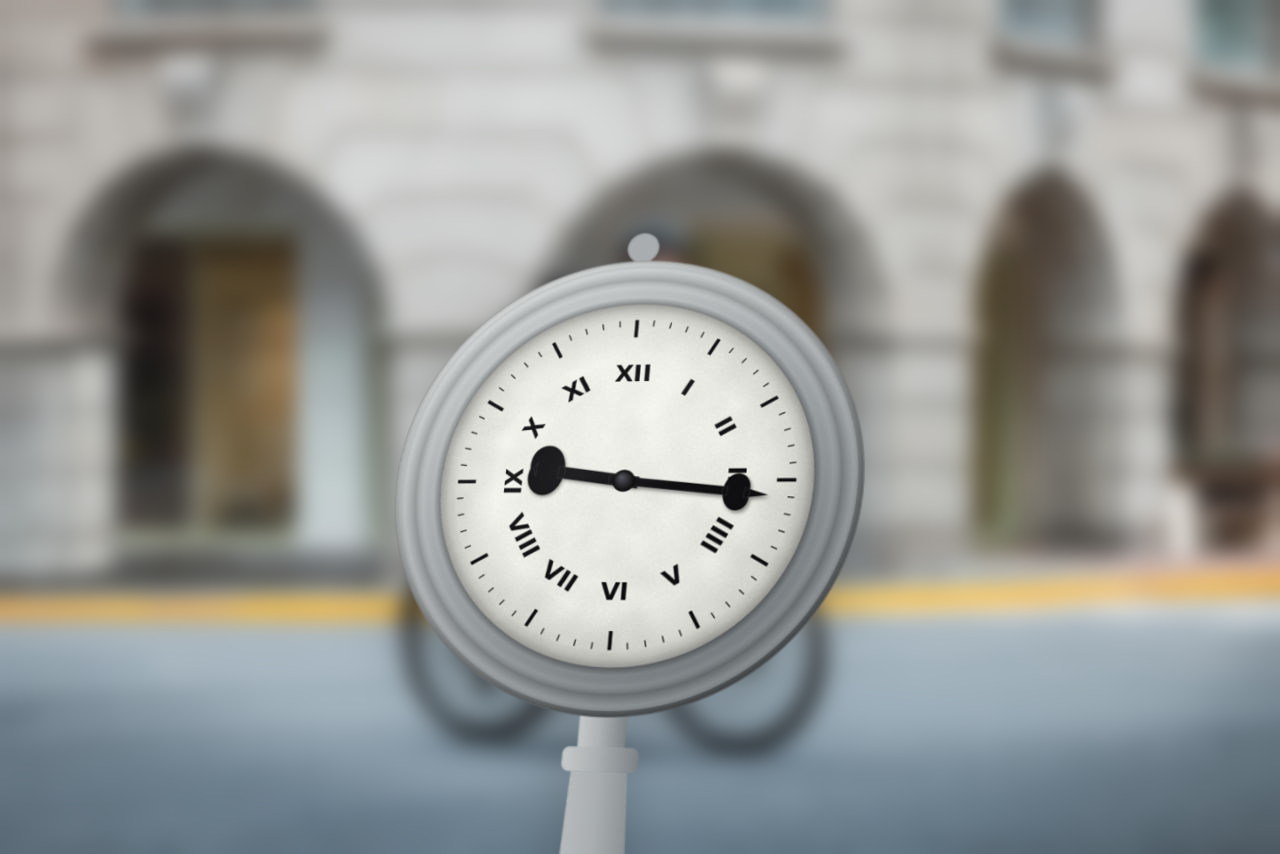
9:16
